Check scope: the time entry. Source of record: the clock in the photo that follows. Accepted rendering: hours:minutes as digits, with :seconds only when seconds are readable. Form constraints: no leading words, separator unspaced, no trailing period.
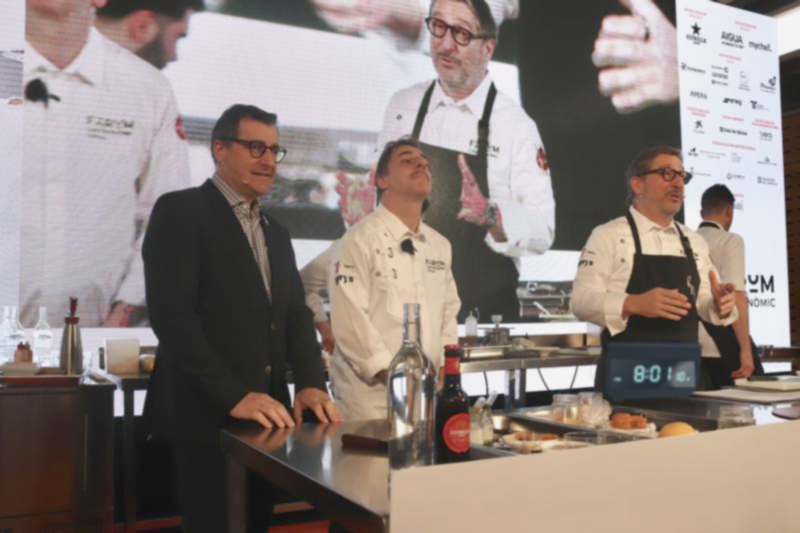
8:01
